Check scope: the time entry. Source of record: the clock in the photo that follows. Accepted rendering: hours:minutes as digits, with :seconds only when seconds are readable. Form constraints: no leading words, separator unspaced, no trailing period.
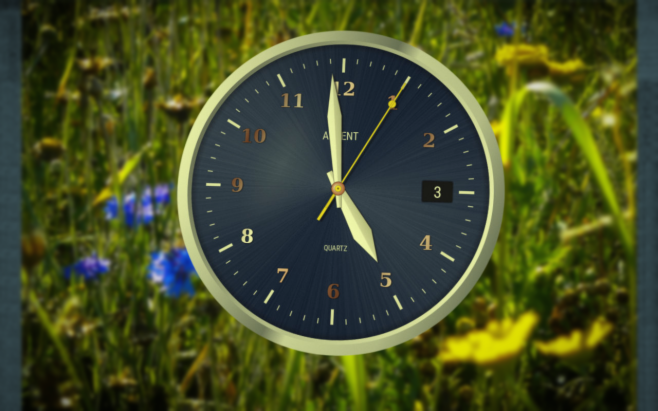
4:59:05
